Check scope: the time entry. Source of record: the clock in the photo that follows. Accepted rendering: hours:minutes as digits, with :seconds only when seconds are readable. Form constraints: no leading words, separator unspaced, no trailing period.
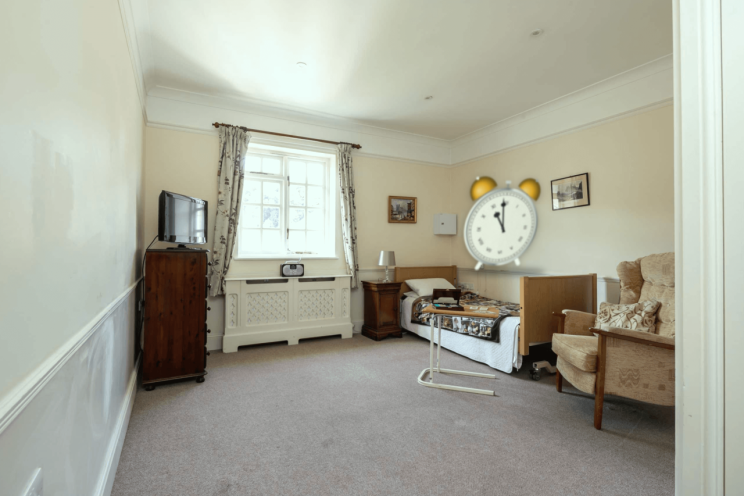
10:59
